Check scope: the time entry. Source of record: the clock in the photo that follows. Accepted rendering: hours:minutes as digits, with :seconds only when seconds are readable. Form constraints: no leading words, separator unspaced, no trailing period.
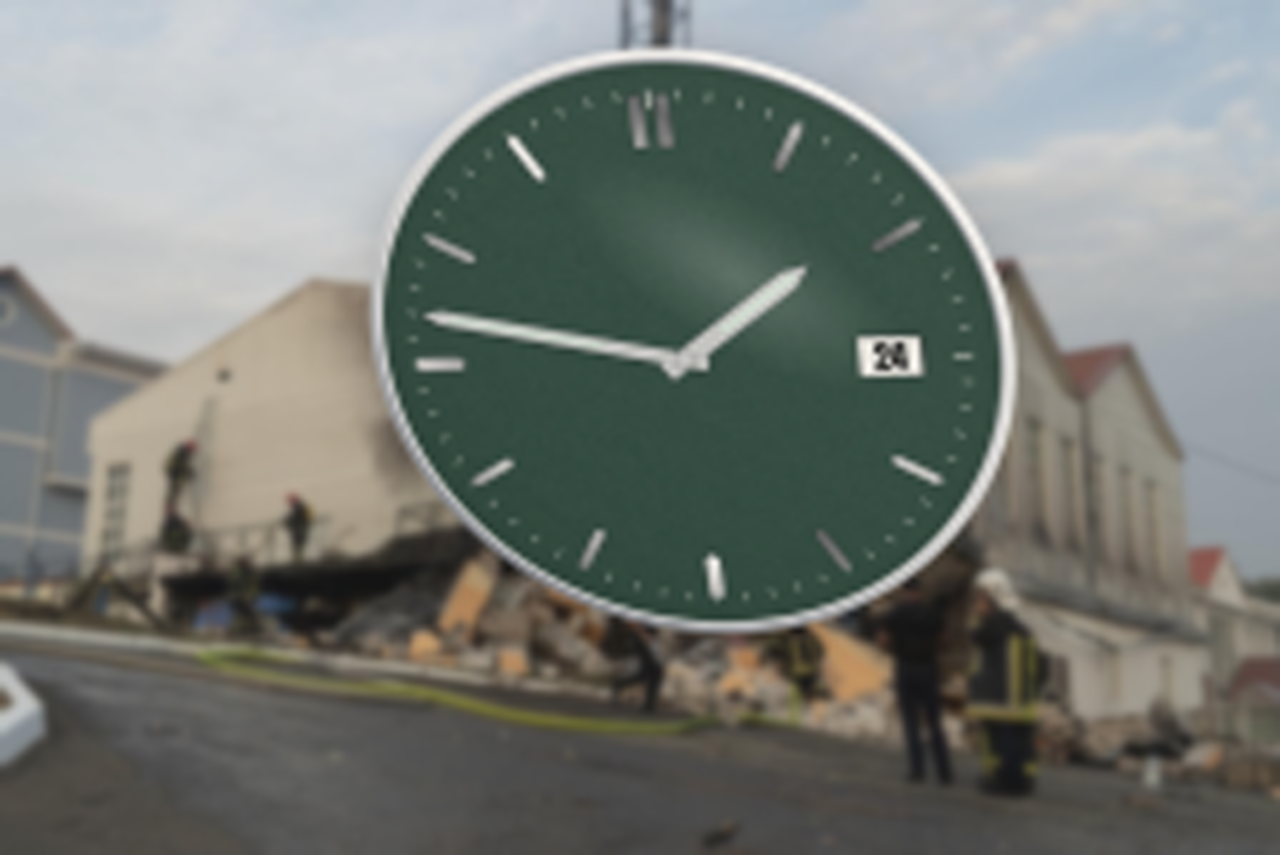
1:47
